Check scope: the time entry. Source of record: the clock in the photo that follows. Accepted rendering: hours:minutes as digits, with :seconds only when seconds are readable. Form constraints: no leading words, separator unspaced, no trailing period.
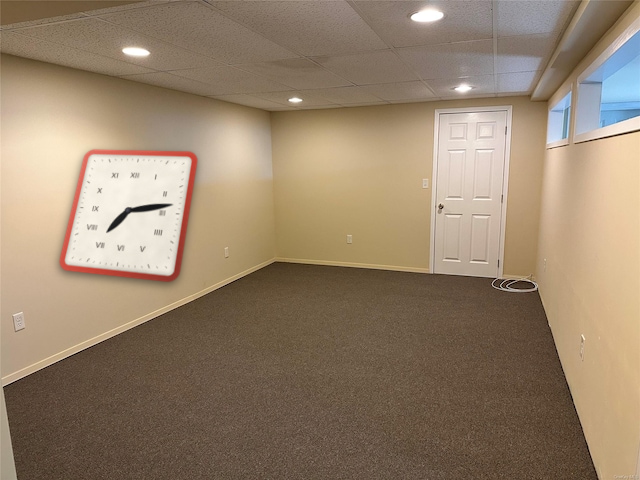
7:13
